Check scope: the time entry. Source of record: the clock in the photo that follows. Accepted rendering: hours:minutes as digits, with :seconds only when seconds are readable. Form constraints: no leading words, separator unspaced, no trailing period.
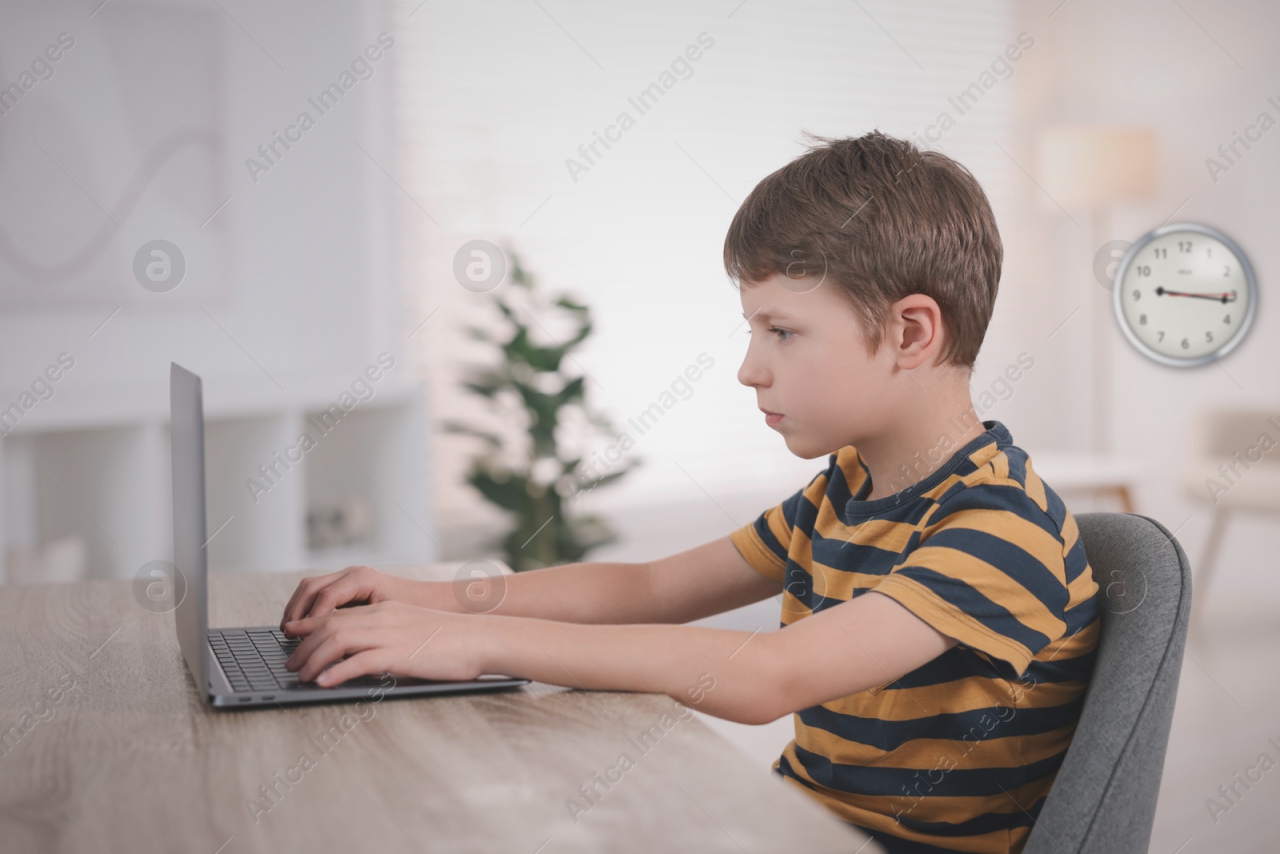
9:16:15
